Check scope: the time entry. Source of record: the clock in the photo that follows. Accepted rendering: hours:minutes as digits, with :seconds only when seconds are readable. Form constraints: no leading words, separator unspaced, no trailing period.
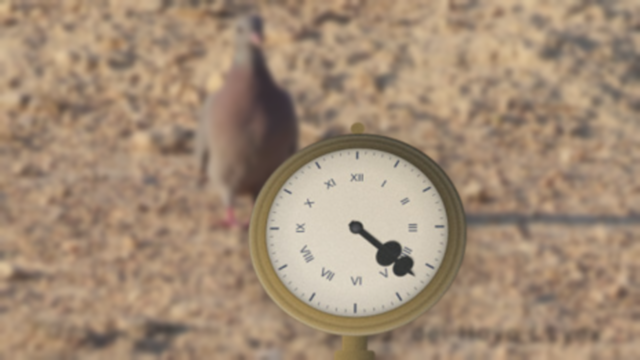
4:22
